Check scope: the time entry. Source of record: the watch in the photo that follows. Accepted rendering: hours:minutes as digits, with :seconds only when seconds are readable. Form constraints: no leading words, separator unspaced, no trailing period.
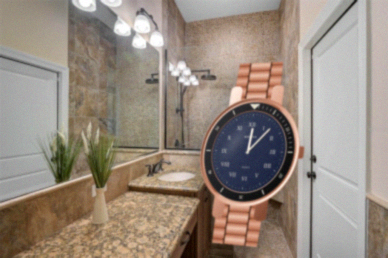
12:07
